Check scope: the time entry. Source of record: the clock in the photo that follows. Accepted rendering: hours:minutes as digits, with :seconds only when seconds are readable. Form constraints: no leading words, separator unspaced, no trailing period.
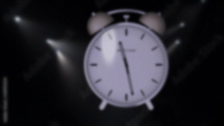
11:28
